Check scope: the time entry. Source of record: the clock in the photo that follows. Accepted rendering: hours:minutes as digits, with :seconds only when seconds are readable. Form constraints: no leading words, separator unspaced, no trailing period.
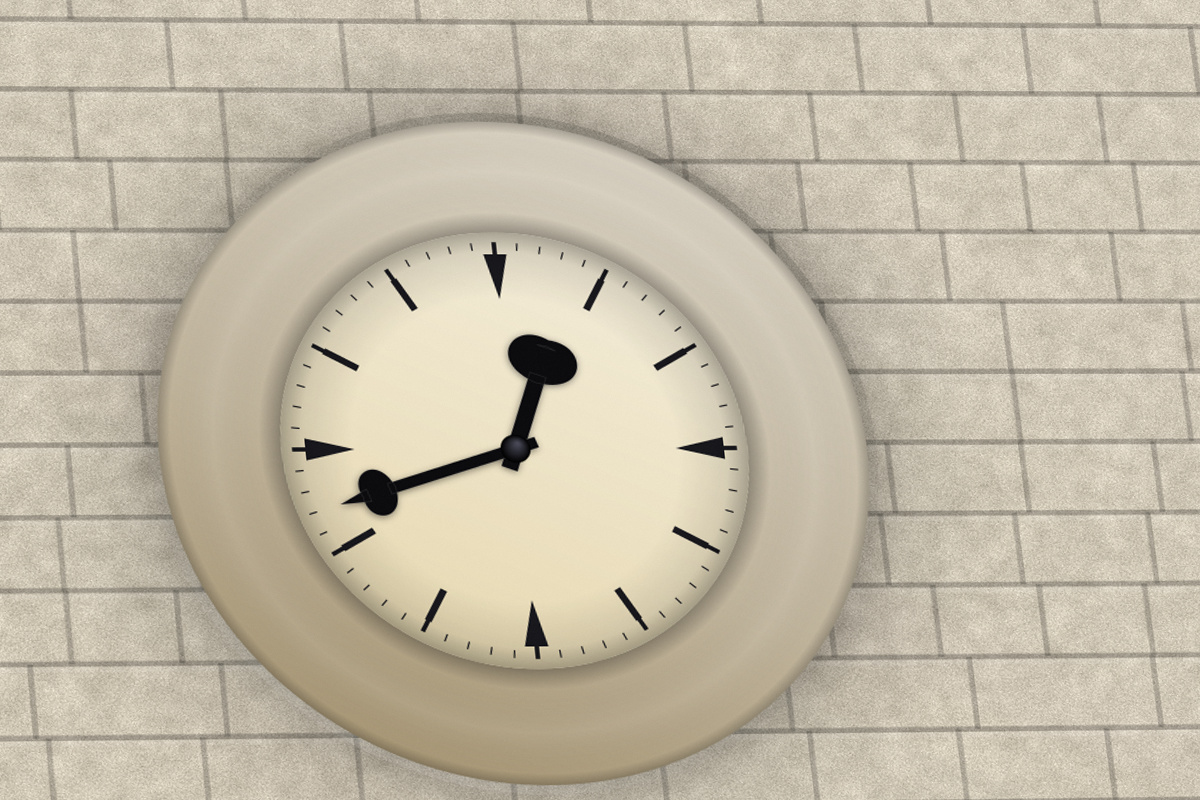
12:42
